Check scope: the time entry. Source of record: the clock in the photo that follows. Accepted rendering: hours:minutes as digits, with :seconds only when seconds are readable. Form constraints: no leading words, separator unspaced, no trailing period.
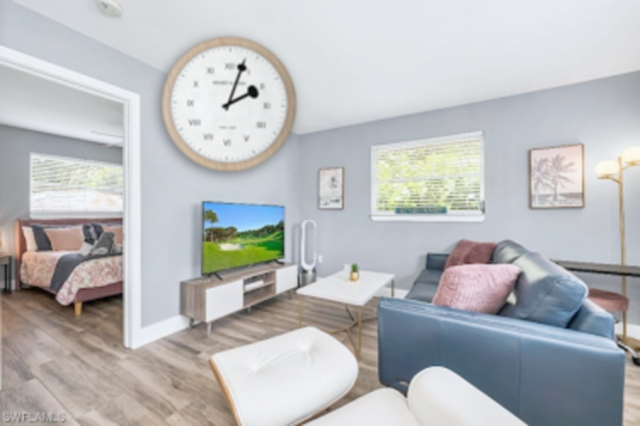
2:03
